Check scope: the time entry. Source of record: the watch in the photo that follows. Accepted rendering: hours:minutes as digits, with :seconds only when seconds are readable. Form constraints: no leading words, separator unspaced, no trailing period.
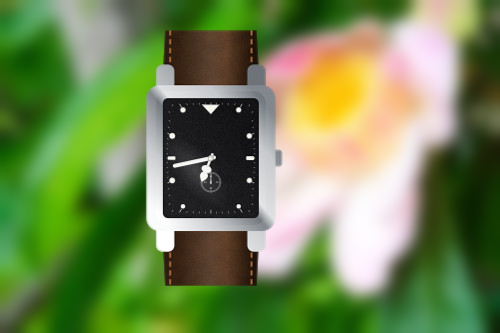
6:43
